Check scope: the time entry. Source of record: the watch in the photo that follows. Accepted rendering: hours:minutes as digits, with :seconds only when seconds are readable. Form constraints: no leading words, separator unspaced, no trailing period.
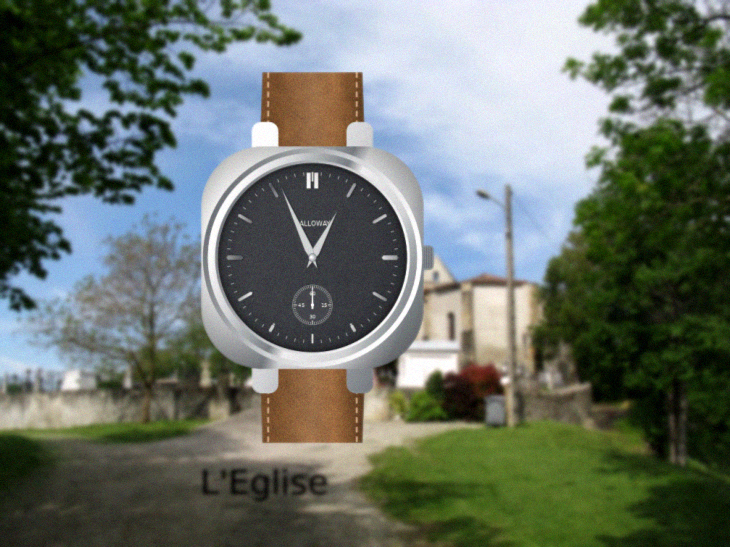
12:56
